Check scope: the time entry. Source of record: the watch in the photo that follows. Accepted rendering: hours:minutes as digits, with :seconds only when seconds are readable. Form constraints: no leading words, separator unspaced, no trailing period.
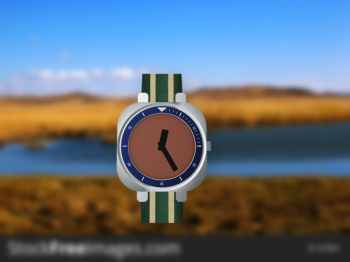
12:25
